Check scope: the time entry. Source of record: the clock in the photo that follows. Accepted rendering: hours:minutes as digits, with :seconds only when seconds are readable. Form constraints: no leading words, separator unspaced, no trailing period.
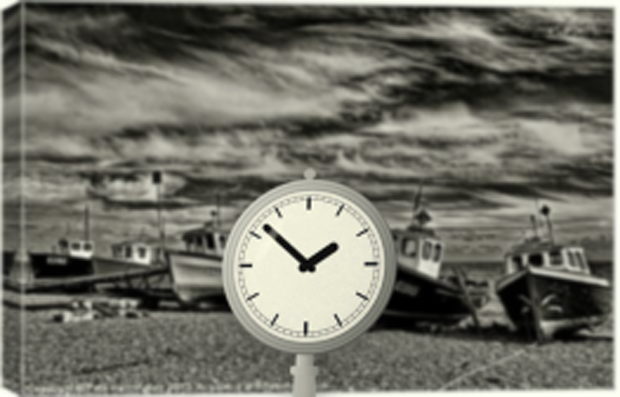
1:52
